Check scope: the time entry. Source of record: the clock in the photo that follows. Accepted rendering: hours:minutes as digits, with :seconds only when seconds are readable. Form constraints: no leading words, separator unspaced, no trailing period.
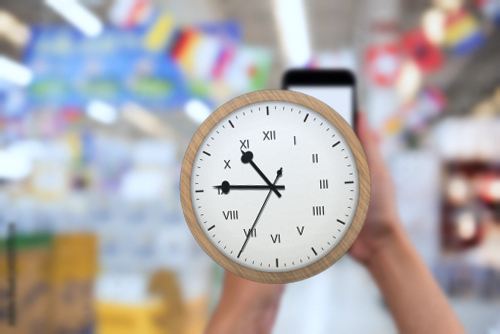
10:45:35
